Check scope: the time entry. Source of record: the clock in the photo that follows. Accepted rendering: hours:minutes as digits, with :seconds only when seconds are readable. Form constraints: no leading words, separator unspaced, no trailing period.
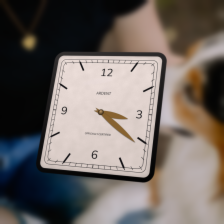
3:21
